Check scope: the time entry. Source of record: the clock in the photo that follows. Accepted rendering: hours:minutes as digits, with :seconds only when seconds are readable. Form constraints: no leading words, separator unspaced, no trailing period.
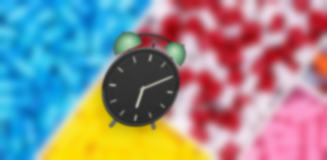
6:10
